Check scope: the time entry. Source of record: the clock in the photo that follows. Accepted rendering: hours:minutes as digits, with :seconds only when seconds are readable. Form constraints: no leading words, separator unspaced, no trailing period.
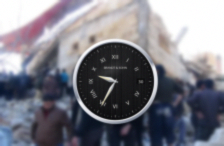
9:35
